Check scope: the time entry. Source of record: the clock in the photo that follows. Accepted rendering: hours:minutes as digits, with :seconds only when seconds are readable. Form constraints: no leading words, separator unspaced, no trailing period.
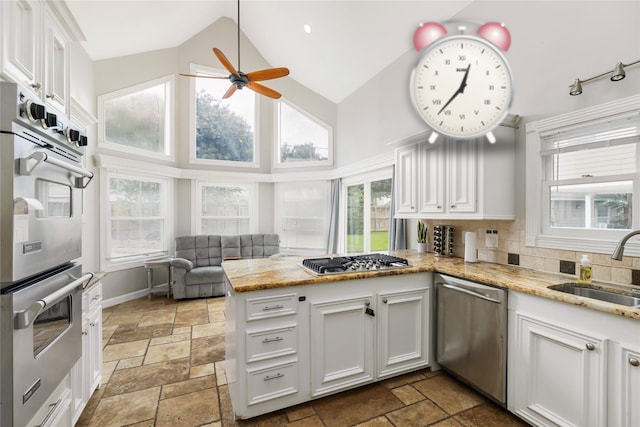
12:37
